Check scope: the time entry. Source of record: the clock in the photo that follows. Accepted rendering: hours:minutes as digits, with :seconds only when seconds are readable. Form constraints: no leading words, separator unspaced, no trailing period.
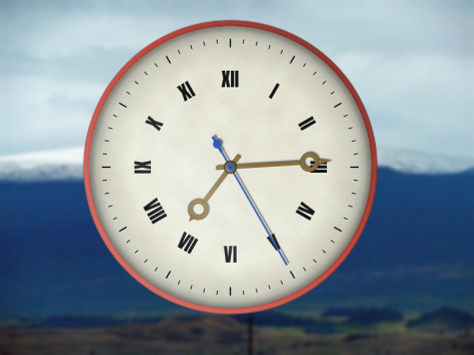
7:14:25
